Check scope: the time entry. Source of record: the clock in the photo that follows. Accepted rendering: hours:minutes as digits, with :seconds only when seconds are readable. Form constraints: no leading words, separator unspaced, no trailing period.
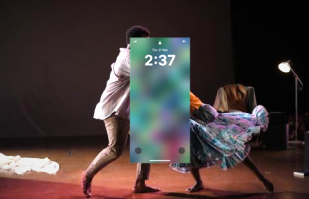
2:37
